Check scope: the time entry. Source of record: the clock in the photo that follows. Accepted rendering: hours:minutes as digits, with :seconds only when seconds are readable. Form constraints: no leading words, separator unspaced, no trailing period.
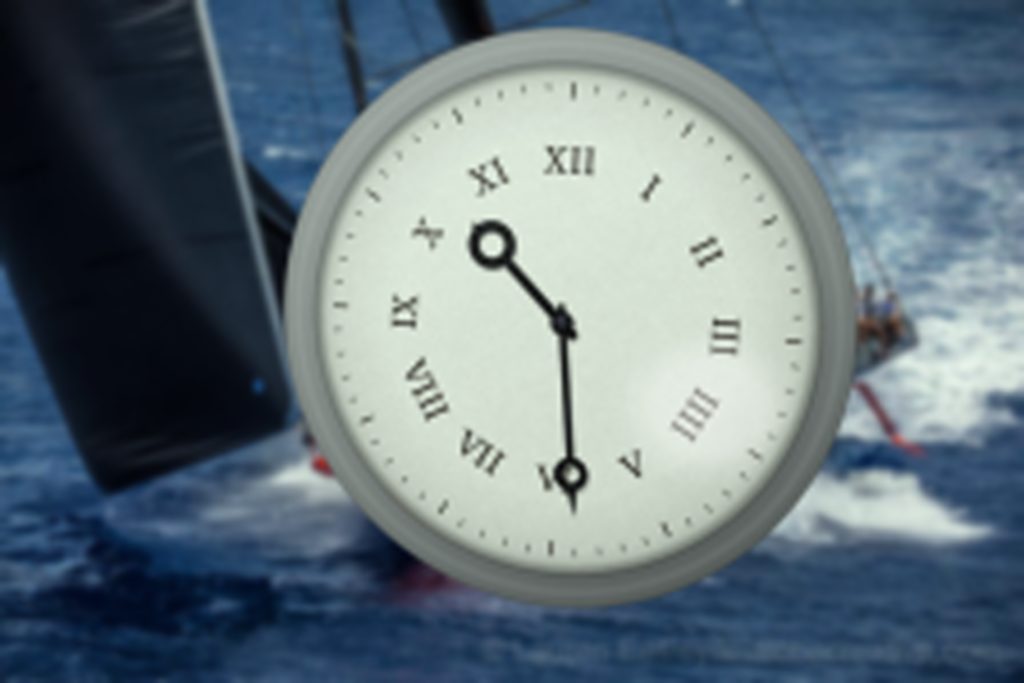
10:29
